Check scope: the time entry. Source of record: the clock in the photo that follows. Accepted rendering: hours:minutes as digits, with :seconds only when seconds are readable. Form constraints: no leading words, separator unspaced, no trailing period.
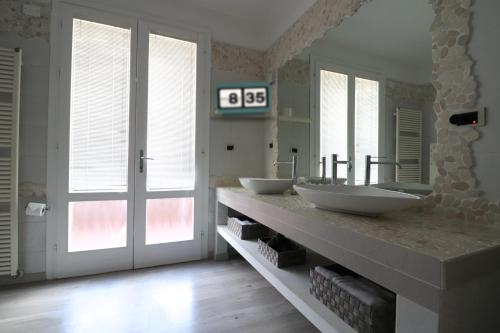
8:35
